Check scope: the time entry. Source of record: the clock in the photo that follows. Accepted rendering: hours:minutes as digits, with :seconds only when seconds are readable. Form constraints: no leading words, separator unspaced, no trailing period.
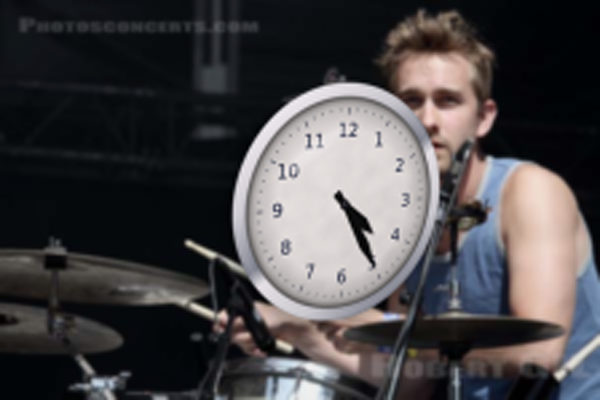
4:25
